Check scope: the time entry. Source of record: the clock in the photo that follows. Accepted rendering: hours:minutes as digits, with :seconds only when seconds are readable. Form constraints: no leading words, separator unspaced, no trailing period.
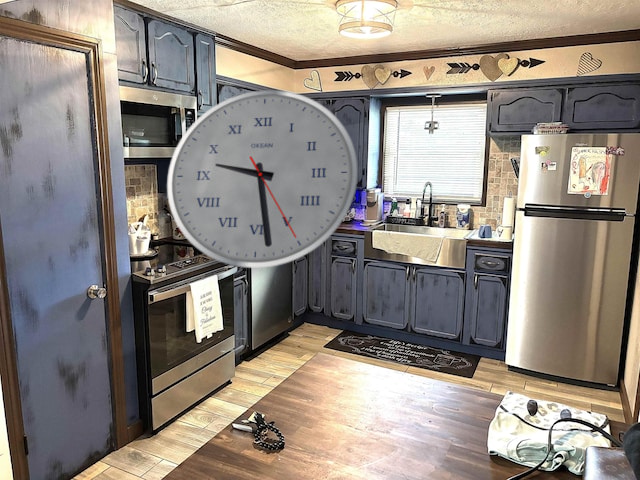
9:28:25
